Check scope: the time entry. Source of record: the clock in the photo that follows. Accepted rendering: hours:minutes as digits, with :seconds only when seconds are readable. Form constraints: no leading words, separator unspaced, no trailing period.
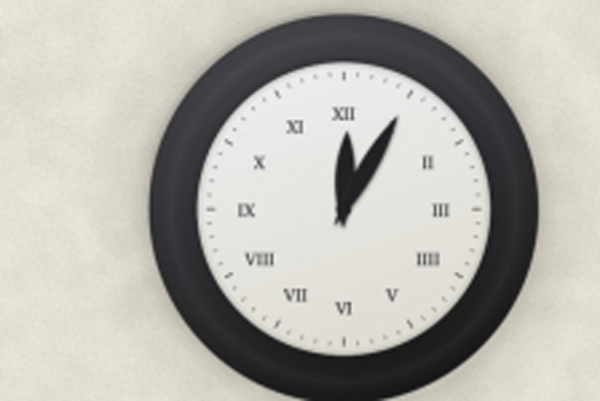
12:05
